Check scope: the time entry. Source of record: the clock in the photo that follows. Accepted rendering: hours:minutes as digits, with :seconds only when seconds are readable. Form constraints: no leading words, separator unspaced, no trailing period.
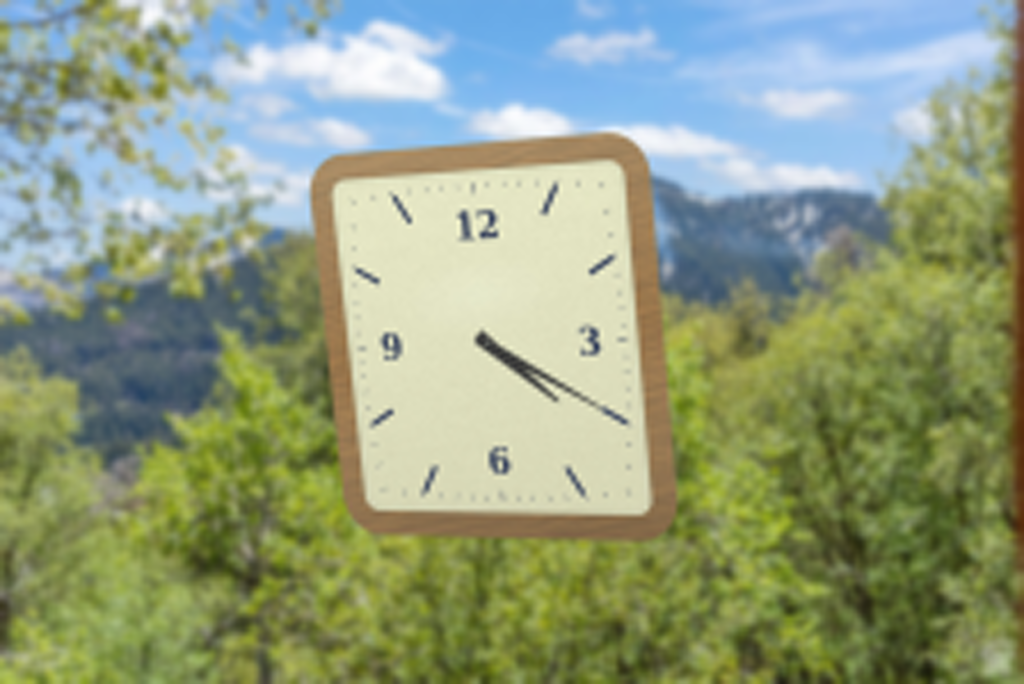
4:20
